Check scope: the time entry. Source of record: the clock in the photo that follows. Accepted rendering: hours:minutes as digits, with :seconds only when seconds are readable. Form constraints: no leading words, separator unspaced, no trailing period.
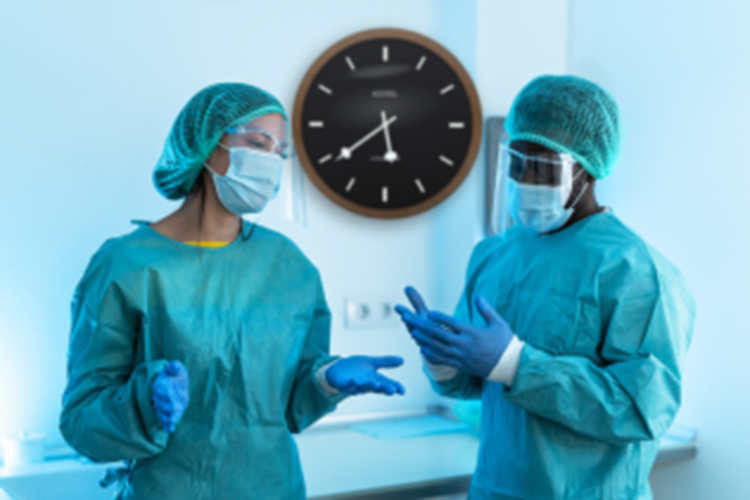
5:39
